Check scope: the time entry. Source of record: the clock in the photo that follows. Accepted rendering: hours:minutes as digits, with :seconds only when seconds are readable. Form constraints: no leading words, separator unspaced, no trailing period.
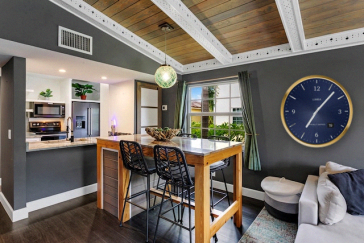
7:07
